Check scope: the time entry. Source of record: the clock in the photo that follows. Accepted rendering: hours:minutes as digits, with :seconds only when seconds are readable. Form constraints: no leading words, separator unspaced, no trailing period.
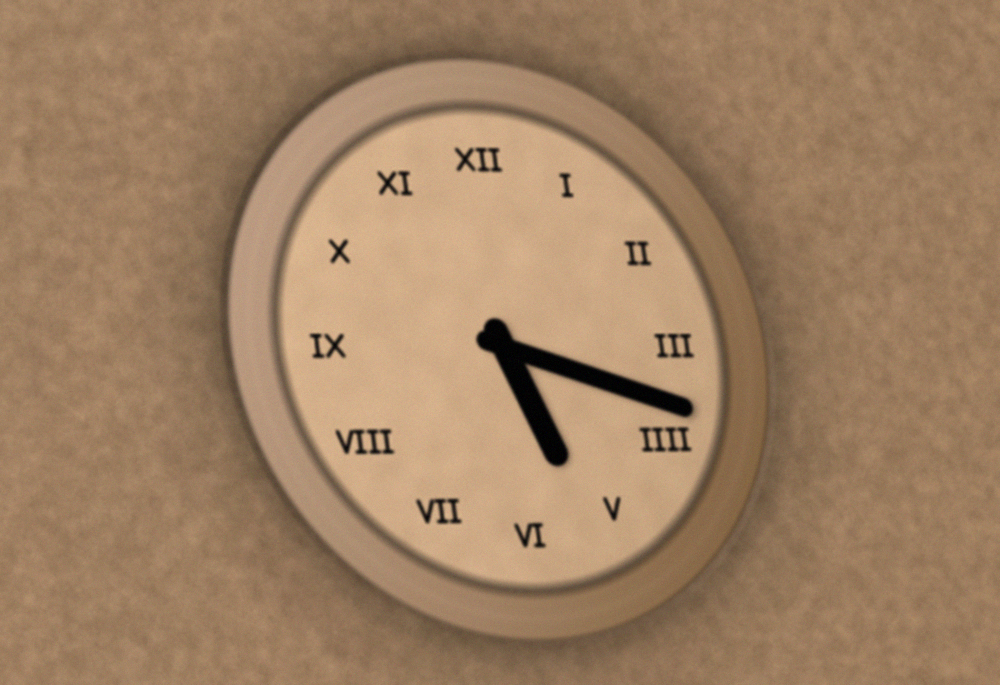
5:18
